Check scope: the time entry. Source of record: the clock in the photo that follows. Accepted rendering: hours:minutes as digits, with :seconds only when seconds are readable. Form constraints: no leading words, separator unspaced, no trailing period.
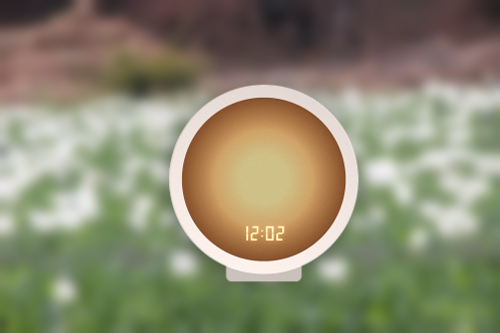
12:02
